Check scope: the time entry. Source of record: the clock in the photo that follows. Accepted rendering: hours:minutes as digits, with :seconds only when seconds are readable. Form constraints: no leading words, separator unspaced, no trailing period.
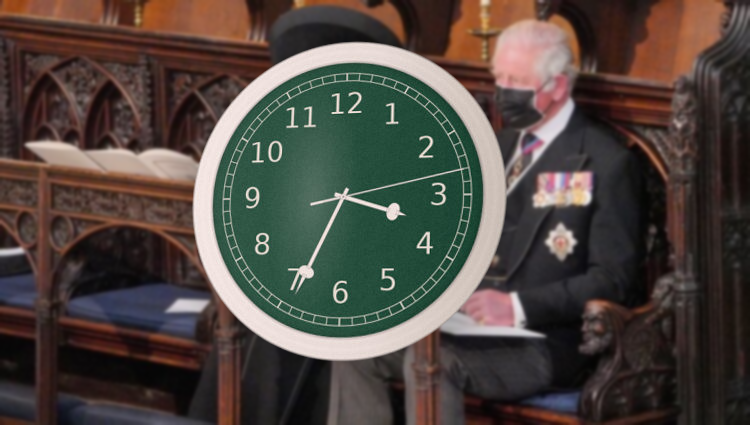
3:34:13
